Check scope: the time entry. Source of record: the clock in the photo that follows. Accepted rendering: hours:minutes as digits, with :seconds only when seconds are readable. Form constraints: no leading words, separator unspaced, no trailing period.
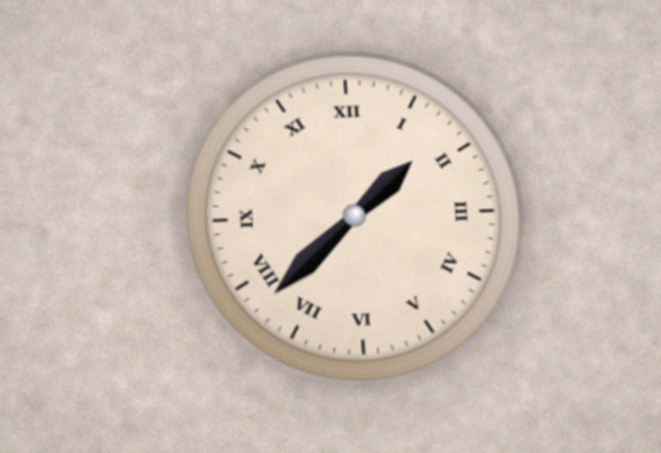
1:38
